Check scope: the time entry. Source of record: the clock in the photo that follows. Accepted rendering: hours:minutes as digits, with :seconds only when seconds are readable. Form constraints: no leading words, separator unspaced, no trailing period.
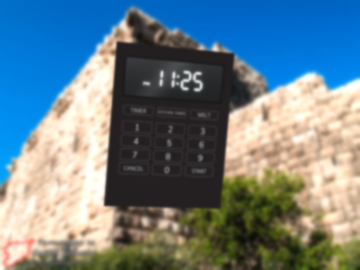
11:25
